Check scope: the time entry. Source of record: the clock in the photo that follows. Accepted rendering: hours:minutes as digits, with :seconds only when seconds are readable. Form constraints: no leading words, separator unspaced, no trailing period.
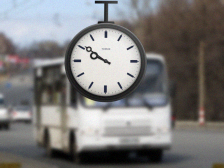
9:51
